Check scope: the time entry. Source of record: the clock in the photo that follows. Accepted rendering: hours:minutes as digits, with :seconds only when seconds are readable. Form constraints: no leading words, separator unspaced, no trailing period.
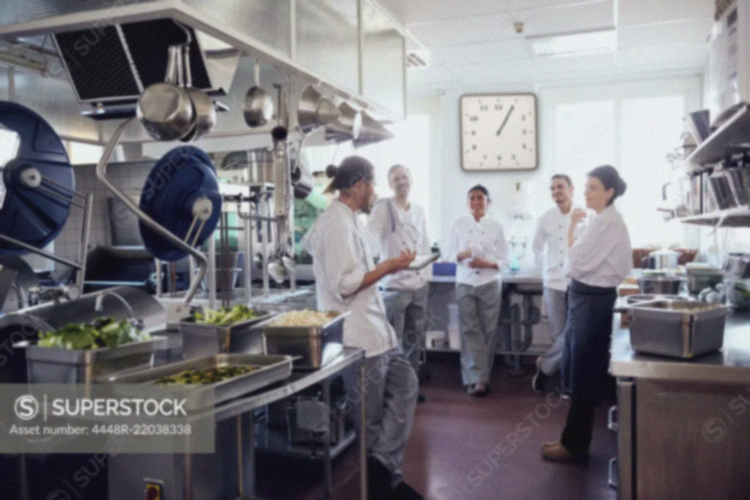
1:05
